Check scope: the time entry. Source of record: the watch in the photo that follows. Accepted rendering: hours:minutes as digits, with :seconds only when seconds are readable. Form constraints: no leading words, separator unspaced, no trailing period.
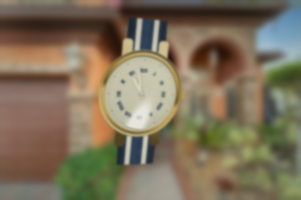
10:58
